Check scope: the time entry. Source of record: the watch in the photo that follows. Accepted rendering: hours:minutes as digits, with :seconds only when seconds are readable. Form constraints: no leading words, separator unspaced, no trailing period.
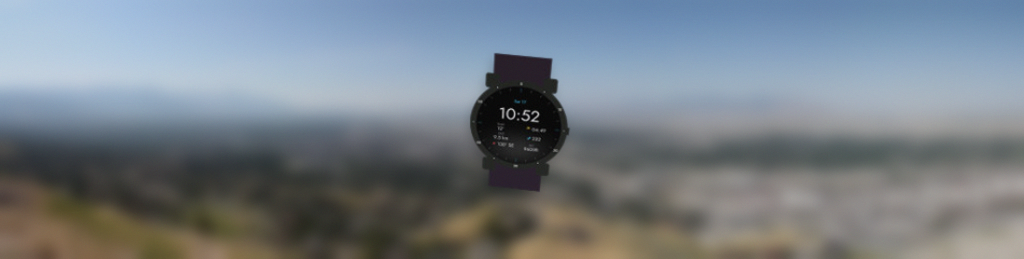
10:52
